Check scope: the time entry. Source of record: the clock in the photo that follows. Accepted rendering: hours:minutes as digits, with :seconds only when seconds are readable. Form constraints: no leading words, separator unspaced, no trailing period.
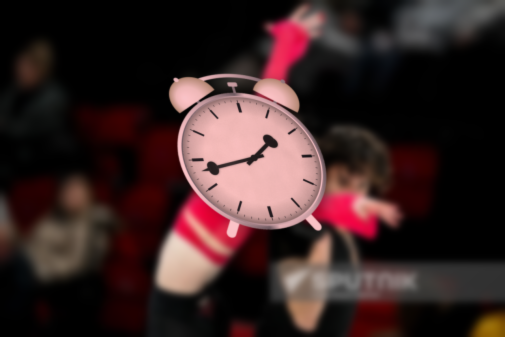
1:43
